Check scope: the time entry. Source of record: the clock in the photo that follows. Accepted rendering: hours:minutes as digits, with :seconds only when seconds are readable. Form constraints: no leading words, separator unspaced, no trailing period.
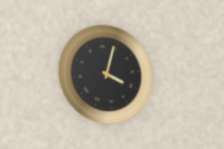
4:04
